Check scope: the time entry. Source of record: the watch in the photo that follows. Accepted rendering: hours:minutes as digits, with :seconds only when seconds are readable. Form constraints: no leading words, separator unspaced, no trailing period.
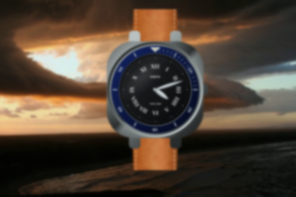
4:12
